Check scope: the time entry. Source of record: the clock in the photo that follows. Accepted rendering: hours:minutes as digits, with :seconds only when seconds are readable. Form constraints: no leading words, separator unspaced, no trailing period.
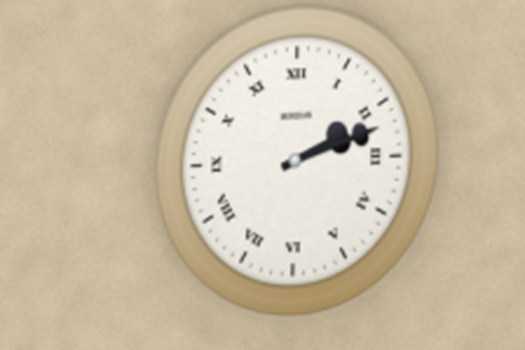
2:12
